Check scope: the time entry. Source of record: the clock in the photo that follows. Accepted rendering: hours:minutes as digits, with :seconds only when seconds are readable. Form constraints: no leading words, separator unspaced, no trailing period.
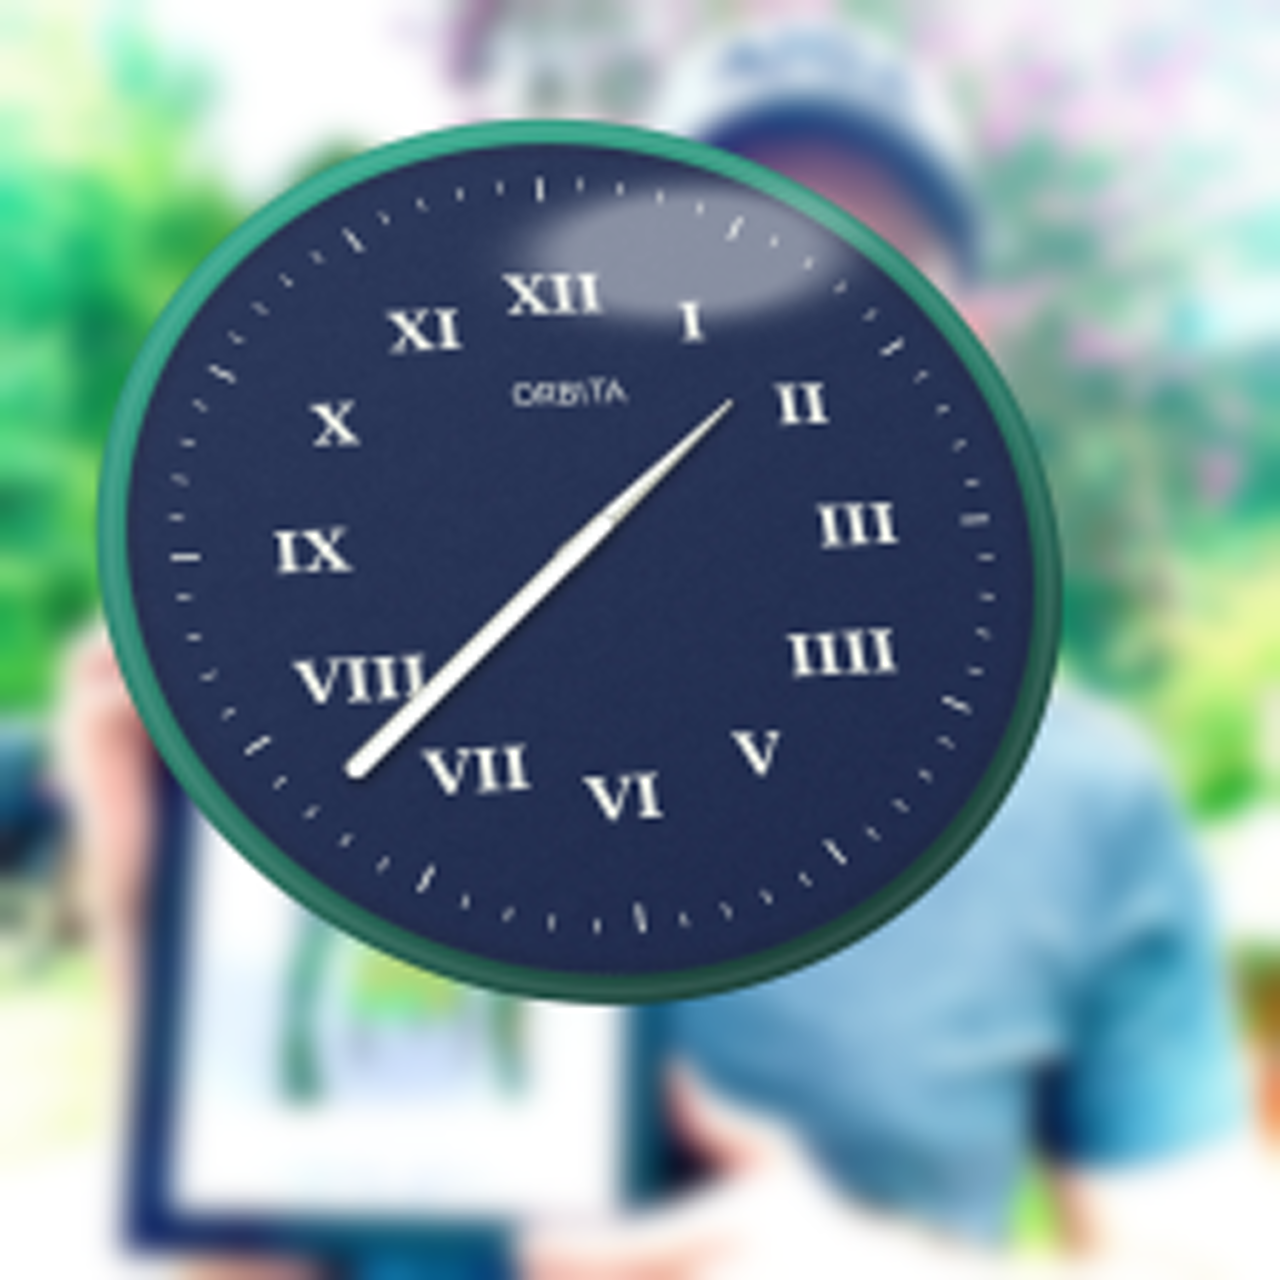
1:38
